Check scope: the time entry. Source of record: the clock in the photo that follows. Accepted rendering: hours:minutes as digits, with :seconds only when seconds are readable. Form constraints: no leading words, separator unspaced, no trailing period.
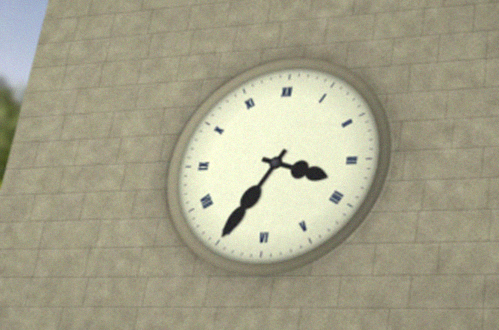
3:35
